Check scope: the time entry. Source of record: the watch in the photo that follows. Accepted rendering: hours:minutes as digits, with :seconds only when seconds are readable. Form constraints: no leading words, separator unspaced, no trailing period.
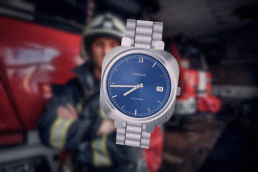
7:44
